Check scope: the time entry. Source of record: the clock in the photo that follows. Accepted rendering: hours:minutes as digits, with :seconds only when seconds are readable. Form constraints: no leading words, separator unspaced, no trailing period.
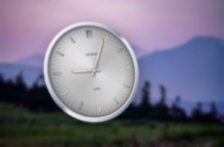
9:04
